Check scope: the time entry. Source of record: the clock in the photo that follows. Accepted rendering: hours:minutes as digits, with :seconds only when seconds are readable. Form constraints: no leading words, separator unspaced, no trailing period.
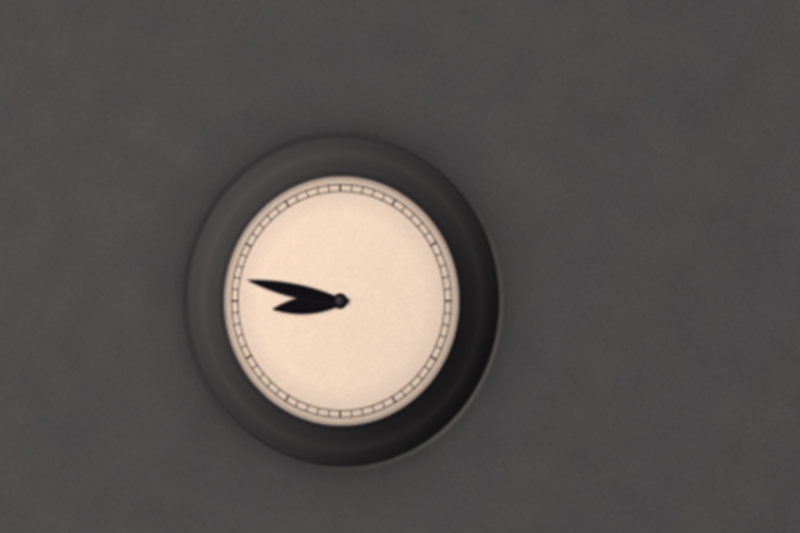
8:47
